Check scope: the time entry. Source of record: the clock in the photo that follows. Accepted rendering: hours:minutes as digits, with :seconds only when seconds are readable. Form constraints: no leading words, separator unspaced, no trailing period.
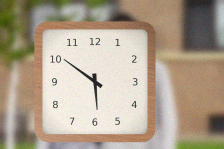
5:51
